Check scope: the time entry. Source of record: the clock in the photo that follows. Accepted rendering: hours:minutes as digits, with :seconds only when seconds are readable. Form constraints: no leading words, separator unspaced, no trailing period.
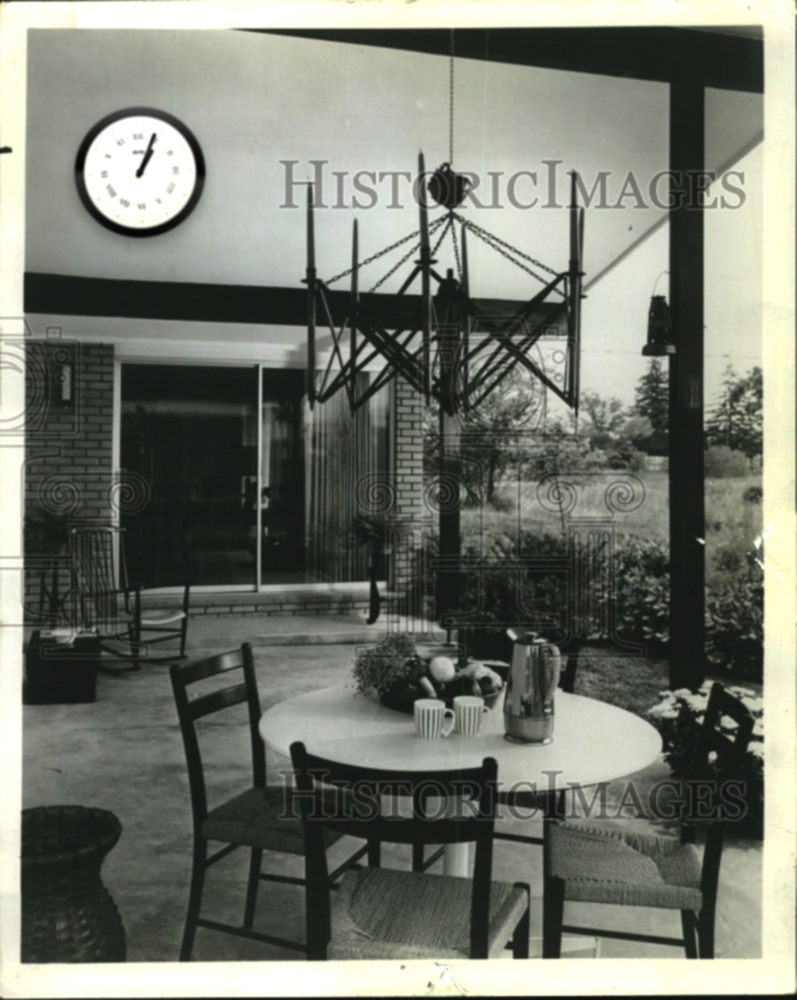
1:04
